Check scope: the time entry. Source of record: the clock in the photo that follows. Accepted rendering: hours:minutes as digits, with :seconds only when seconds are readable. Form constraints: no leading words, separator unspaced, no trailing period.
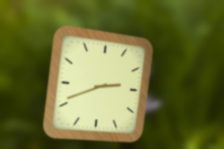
2:41
